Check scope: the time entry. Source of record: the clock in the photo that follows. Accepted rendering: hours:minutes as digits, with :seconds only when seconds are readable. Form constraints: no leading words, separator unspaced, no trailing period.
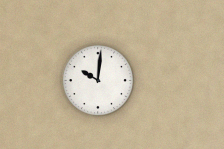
10:01
